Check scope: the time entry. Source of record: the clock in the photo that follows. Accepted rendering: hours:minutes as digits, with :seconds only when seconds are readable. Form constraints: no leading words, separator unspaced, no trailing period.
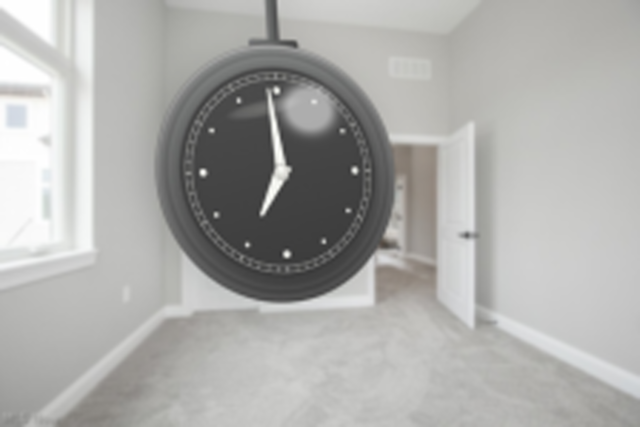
6:59
